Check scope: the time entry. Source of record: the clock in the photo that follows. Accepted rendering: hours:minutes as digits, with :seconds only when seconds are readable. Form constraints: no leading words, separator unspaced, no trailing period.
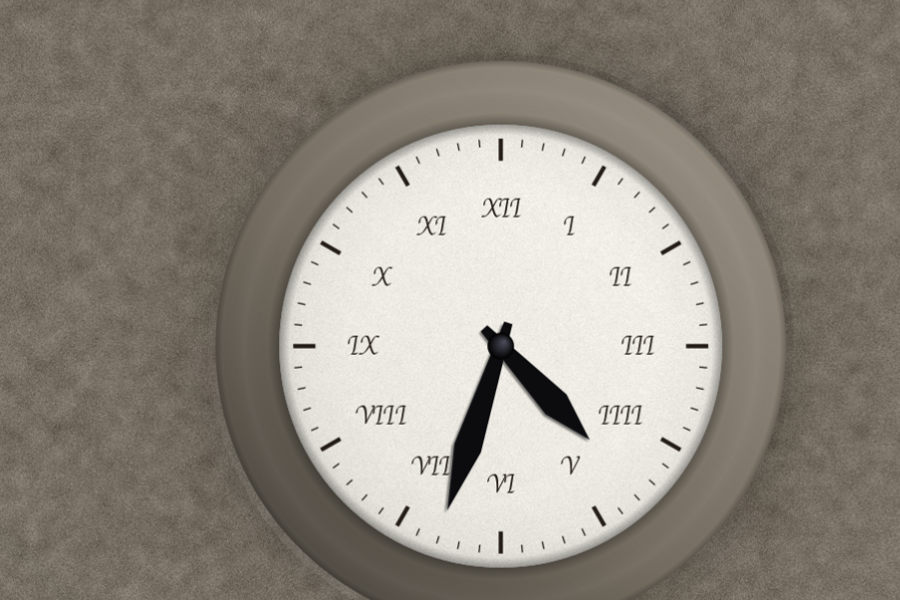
4:33
